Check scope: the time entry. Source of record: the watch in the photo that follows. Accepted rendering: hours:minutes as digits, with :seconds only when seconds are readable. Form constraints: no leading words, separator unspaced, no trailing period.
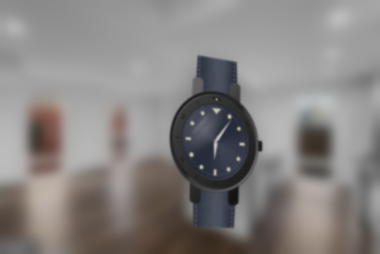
6:06
